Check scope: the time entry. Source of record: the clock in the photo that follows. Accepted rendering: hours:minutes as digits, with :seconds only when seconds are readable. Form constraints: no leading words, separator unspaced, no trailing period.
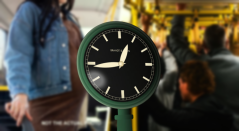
12:44
